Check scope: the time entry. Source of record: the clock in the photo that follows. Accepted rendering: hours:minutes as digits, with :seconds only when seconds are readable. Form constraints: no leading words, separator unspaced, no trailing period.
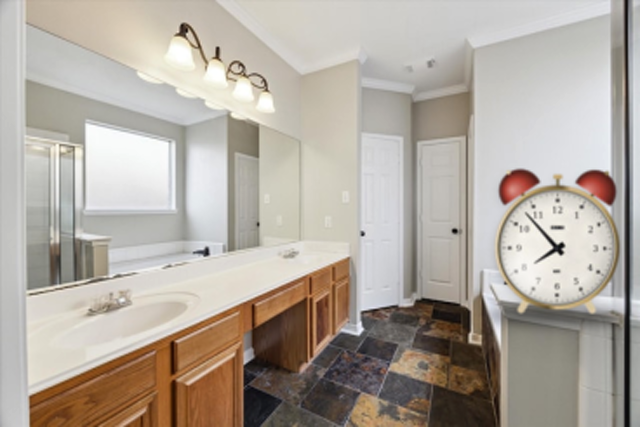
7:53
